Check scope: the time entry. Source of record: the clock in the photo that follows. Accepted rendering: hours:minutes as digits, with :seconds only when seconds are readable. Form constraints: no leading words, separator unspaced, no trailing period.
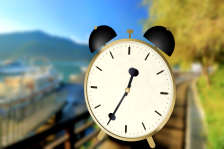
12:35
